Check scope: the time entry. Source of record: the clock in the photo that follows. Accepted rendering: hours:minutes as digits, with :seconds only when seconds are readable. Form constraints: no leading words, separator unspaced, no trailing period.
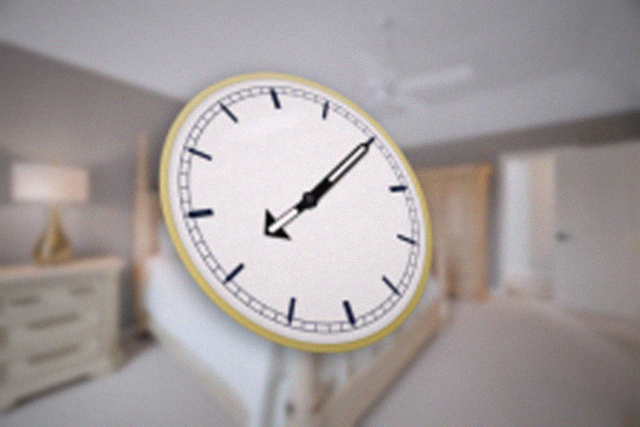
8:10
